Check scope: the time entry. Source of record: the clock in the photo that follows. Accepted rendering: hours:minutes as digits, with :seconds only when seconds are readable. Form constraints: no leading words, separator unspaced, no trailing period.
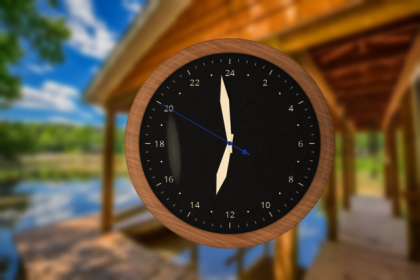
12:58:50
